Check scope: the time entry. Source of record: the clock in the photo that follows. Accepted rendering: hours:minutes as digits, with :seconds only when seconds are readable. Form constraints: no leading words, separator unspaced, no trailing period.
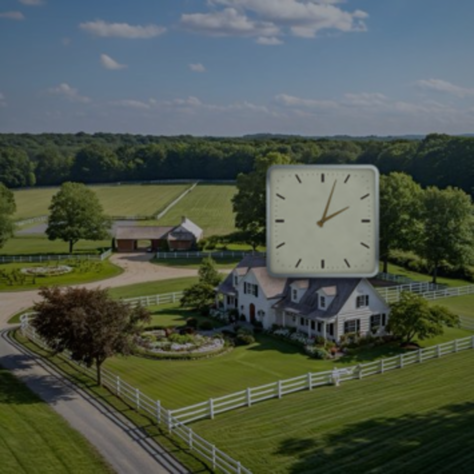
2:03
